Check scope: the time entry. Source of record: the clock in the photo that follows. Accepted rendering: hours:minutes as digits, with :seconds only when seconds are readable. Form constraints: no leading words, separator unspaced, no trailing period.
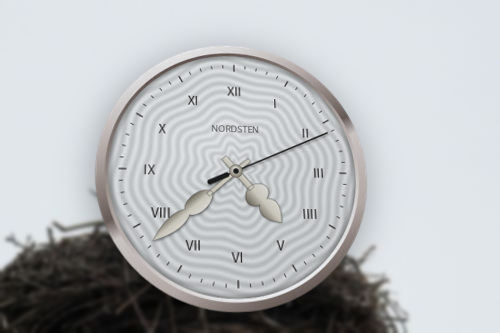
4:38:11
